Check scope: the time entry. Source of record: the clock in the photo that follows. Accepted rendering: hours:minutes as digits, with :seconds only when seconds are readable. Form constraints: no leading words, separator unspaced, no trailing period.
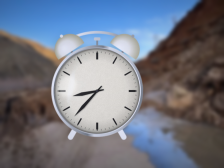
8:37
